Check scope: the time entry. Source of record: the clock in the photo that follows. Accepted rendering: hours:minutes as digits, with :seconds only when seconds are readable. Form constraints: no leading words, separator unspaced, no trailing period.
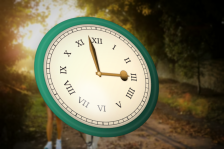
2:58
